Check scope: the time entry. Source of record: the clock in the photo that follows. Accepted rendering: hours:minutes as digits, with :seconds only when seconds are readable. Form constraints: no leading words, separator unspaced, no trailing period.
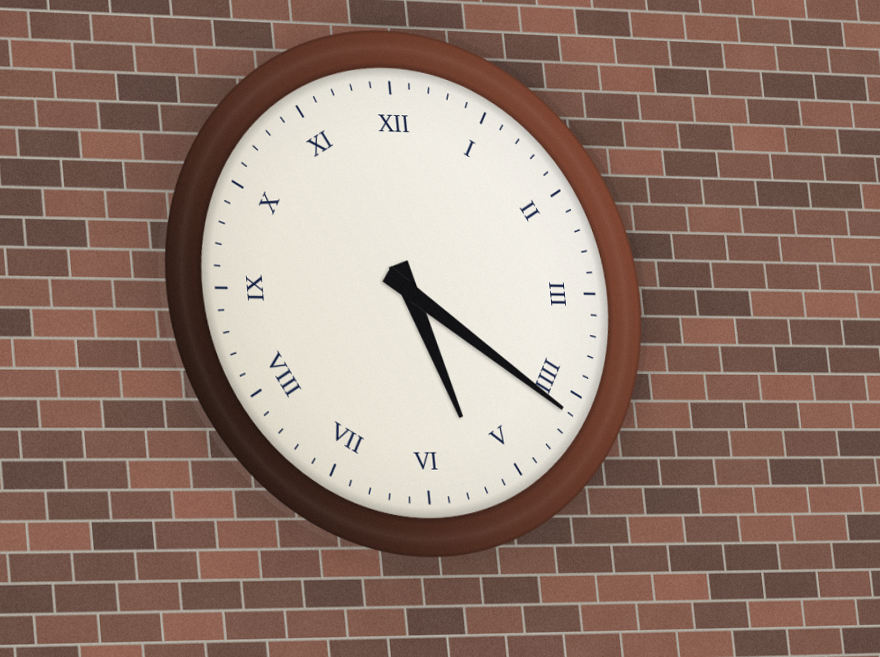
5:21
